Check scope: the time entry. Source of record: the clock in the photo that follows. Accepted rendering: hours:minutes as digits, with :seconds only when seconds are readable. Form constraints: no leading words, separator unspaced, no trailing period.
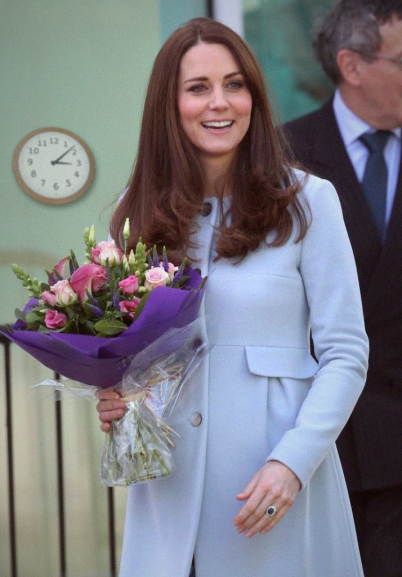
3:08
